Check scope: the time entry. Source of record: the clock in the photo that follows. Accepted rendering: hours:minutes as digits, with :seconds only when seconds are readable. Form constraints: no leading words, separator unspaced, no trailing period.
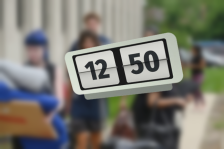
12:50
